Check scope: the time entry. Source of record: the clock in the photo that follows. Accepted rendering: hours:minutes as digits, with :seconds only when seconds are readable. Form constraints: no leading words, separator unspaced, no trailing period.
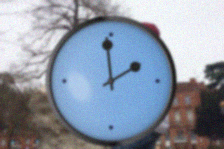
1:59
